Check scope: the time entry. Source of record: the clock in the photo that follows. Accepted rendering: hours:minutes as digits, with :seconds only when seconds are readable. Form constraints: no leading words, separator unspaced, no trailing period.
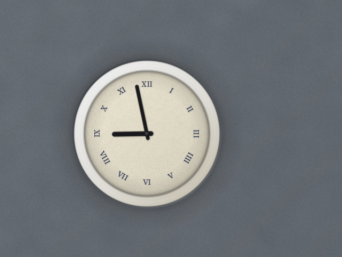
8:58
